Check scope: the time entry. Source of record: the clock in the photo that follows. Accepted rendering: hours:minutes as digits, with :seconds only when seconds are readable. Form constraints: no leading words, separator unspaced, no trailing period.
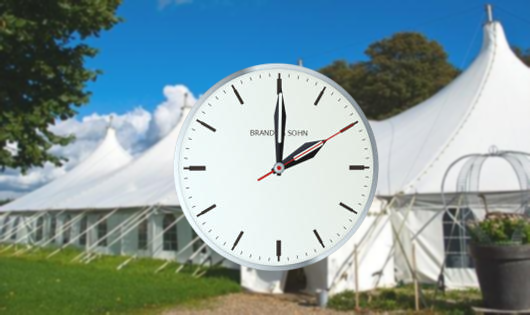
2:00:10
